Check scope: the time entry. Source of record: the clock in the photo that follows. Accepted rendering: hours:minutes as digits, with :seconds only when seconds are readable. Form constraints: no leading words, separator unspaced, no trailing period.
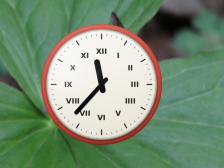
11:37
